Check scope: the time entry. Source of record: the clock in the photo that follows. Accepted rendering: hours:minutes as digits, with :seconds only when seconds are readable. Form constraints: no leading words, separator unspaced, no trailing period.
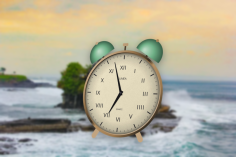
6:57
